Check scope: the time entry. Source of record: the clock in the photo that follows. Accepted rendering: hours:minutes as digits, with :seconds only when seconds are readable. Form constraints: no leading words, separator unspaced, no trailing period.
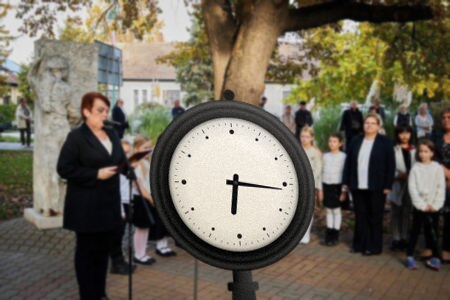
6:16
